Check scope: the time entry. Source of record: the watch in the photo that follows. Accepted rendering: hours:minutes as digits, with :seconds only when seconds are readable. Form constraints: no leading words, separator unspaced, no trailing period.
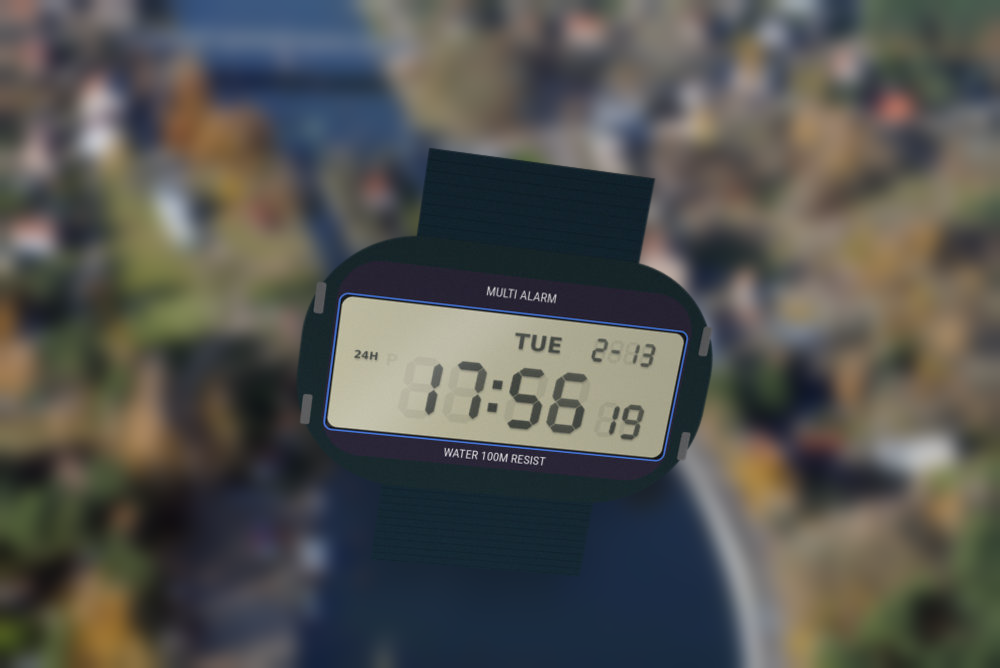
17:56:19
